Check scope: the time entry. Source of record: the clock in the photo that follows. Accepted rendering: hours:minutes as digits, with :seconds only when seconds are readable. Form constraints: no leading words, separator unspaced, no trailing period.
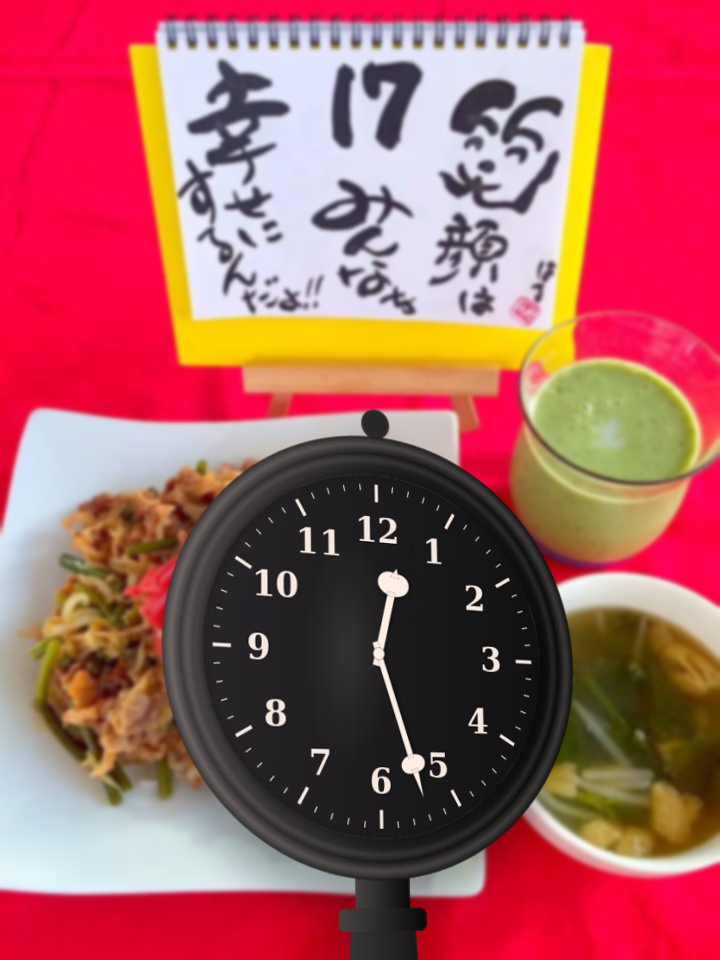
12:27
